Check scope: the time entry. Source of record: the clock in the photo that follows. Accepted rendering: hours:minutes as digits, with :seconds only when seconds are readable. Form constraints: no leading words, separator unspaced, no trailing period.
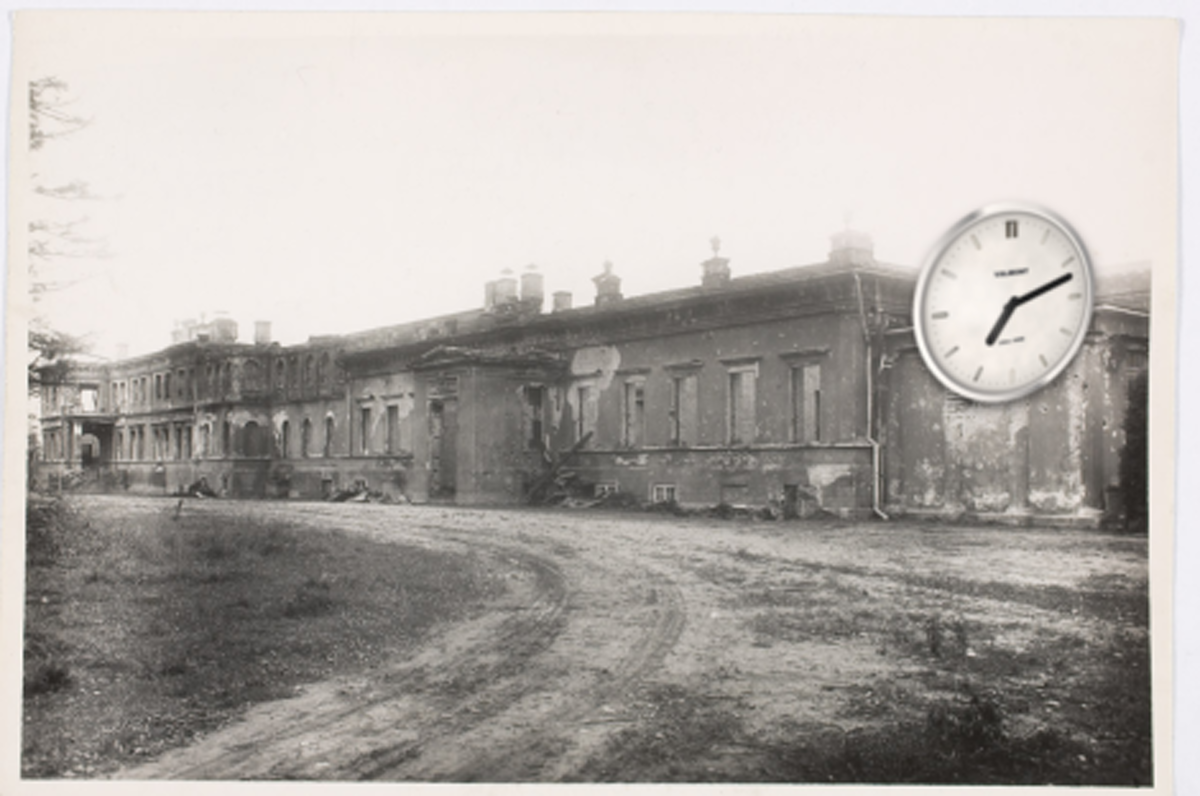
7:12
